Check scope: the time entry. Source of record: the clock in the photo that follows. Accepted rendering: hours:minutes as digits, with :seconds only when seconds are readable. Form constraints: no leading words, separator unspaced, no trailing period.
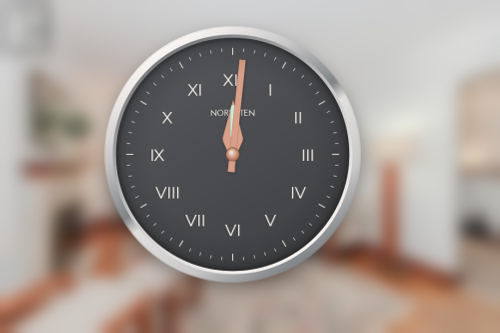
12:01
